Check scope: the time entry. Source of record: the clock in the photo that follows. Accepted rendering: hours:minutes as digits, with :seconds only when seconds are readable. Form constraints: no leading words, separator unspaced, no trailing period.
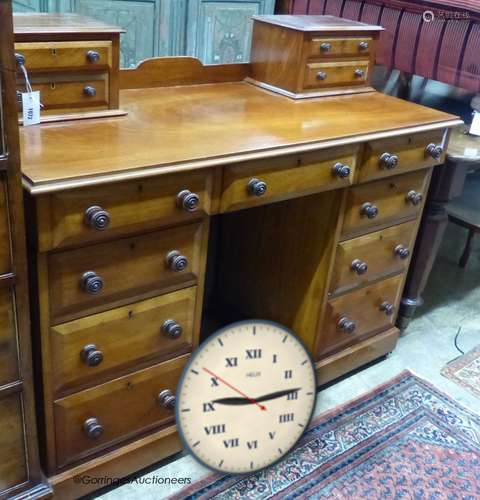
9:13:51
